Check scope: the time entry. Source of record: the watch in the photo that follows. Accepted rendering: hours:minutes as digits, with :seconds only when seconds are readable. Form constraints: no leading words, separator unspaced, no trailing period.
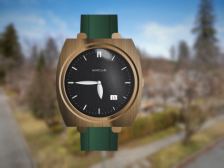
5:45
